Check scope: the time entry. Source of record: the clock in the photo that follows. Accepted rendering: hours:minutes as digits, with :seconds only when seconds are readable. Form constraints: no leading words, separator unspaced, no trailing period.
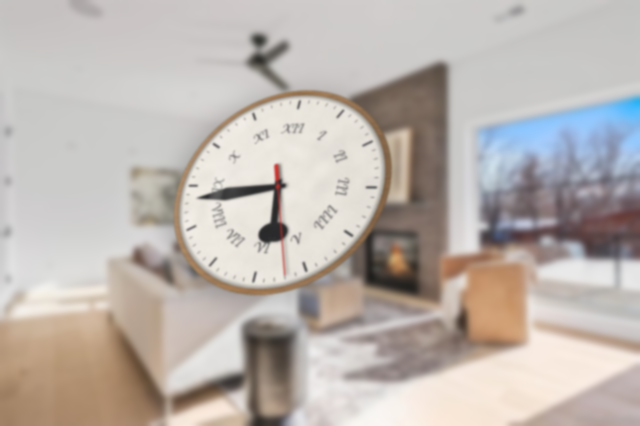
5:43:27
